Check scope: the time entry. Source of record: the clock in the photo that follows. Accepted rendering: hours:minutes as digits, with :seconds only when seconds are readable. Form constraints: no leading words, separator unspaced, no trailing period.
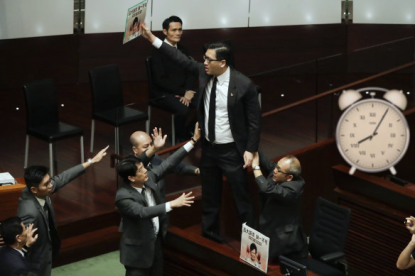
8:05
